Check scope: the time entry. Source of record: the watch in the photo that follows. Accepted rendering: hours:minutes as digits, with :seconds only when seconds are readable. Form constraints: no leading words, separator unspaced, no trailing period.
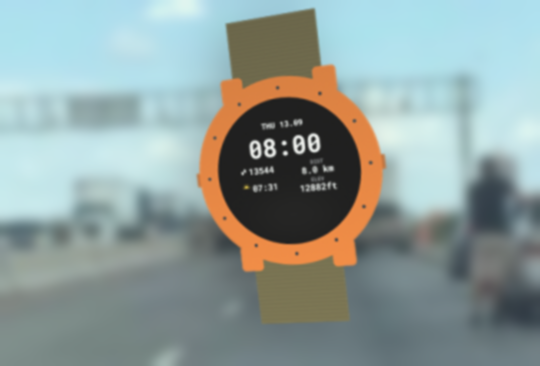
8:00
